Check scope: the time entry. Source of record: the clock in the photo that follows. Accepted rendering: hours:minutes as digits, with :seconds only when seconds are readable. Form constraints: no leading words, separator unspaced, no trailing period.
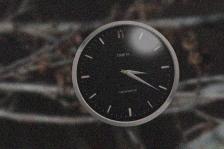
3:21
